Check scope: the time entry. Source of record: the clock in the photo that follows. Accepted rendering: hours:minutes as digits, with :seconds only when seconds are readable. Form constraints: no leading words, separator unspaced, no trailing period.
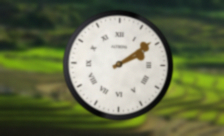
2:09
